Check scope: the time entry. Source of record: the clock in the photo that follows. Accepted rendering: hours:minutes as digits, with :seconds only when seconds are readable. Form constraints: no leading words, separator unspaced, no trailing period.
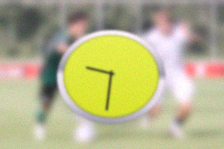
9:31
